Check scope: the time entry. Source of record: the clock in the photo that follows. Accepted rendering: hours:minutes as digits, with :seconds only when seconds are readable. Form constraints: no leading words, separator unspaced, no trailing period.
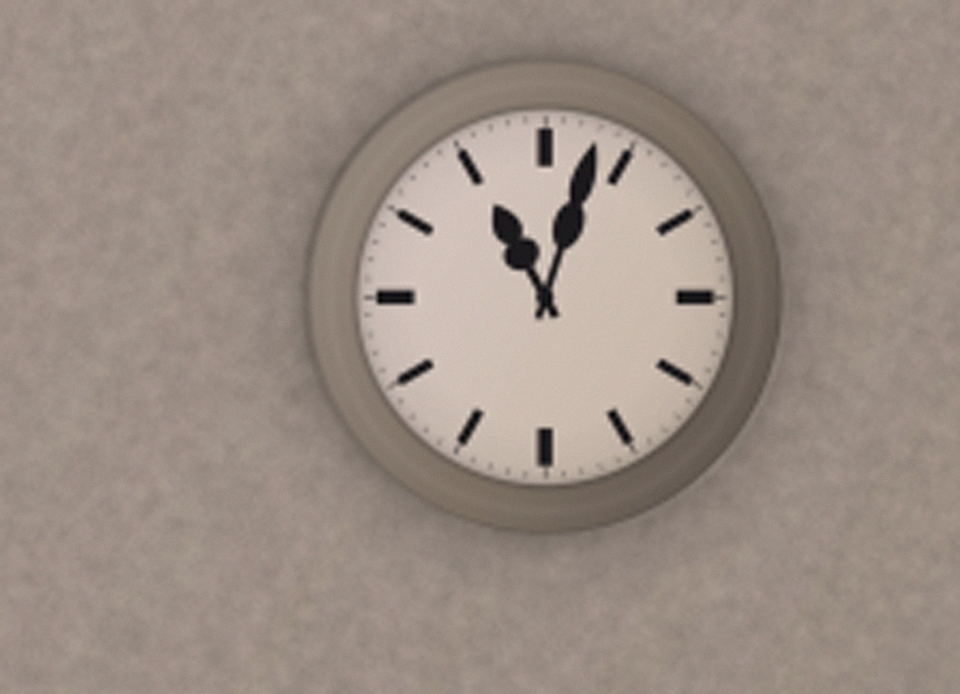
11:03
